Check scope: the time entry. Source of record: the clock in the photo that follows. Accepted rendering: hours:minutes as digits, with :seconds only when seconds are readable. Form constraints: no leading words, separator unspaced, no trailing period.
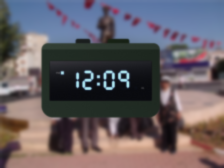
12:09
